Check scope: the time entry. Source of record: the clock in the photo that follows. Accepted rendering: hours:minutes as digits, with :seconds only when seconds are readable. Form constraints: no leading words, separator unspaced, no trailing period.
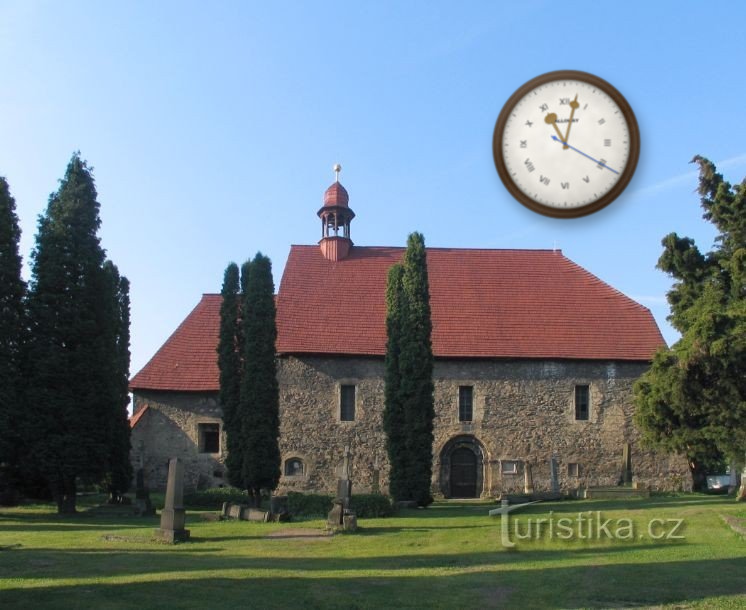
11:02:20
